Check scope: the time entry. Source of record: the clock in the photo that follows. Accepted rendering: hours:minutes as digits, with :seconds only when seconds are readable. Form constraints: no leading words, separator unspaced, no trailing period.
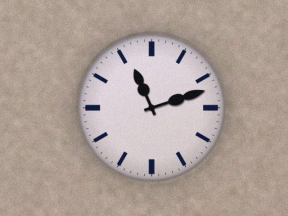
11:12
